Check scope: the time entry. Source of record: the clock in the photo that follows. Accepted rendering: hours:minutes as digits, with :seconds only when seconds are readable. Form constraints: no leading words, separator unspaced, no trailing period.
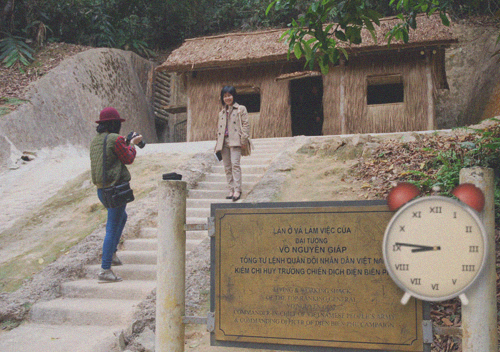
8:46
